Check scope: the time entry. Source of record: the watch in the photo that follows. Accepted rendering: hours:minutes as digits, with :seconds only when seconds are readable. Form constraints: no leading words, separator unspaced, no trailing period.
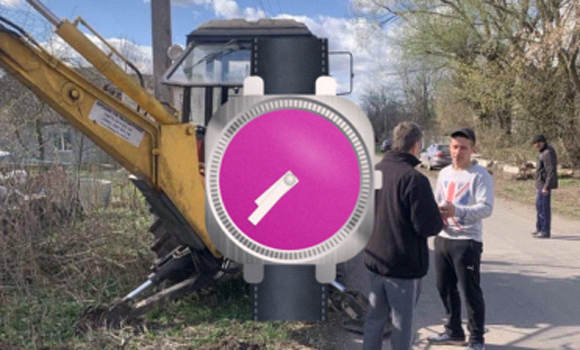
7:37
